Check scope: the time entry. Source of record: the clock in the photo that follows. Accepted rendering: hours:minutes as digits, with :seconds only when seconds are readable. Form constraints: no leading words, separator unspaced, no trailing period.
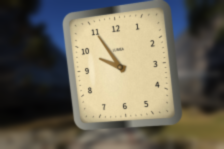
9:55
